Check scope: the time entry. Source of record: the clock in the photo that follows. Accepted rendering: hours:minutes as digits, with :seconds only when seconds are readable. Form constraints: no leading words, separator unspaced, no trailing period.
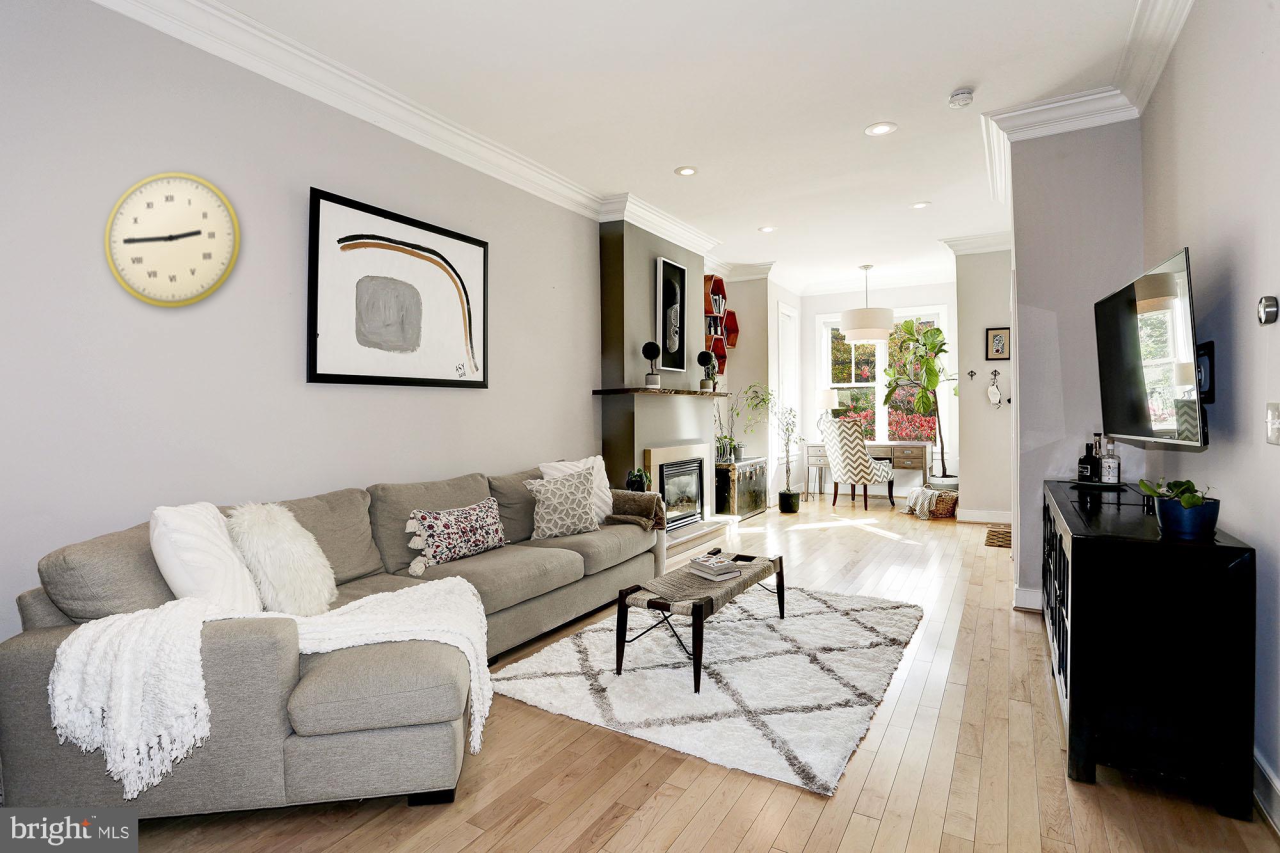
2:45
